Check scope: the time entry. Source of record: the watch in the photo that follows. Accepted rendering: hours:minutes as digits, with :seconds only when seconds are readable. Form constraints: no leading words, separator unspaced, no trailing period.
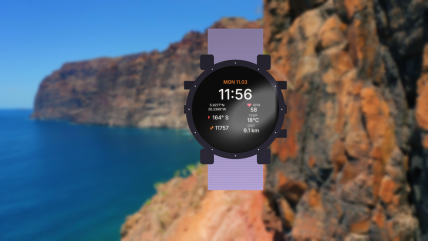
11:56
